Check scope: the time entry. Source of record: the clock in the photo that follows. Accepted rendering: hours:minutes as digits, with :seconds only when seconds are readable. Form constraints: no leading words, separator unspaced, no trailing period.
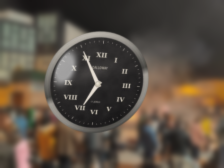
6:55
